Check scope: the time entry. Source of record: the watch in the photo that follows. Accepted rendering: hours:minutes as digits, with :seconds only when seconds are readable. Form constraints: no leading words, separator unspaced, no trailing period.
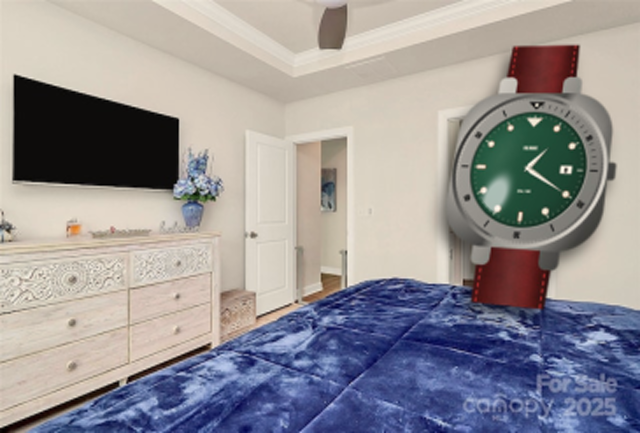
1:20
